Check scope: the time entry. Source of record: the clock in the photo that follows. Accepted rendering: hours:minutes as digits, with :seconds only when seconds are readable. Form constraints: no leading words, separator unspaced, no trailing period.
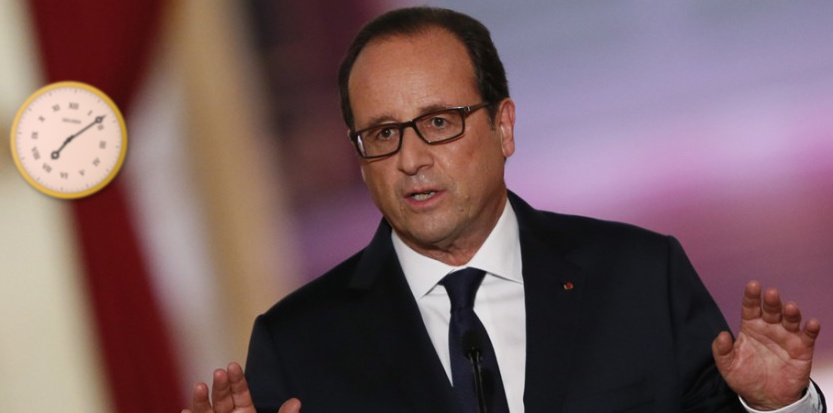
7:08
